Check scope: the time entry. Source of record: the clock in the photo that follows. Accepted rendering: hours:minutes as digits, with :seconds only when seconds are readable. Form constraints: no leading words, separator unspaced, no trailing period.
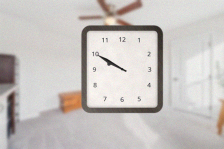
9:50
